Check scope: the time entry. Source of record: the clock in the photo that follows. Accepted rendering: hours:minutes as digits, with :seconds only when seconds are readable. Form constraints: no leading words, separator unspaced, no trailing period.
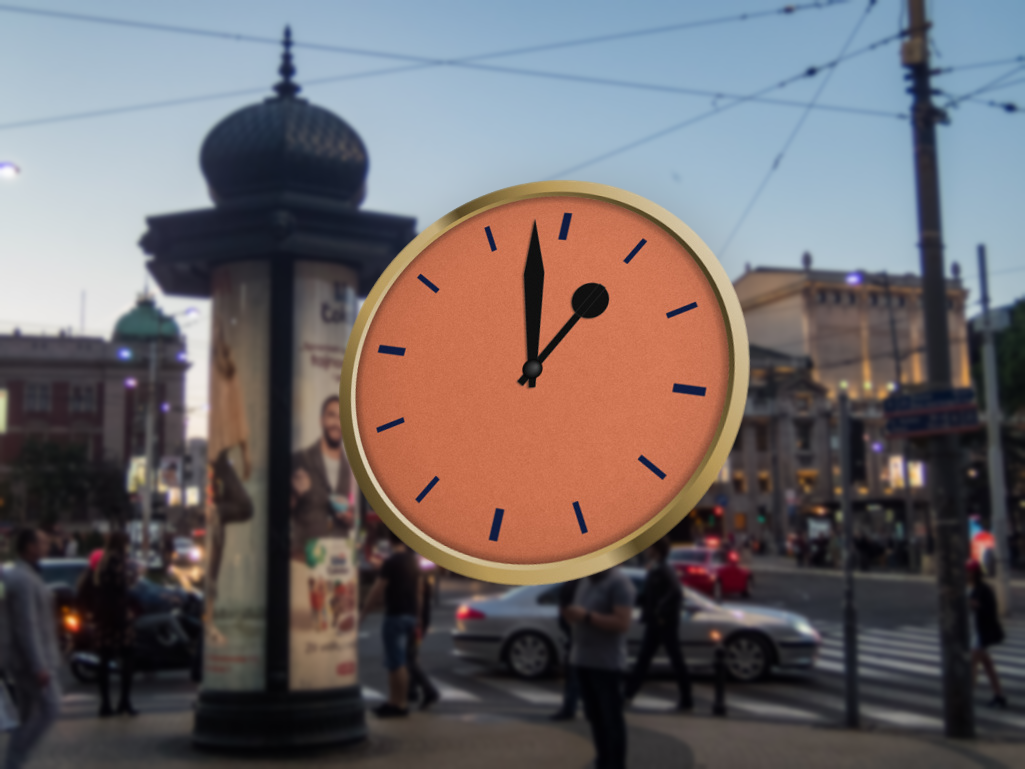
12:58
